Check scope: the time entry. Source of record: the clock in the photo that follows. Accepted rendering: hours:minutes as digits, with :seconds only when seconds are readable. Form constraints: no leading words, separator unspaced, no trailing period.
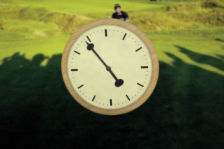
4:54
